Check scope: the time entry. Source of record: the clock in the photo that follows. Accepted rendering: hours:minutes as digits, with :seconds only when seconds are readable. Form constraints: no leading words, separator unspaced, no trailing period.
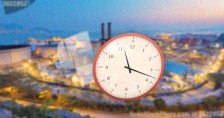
11:18
